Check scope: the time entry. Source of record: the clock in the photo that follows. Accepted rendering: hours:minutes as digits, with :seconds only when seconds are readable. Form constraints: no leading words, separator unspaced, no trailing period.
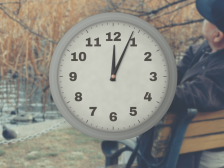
12:04
